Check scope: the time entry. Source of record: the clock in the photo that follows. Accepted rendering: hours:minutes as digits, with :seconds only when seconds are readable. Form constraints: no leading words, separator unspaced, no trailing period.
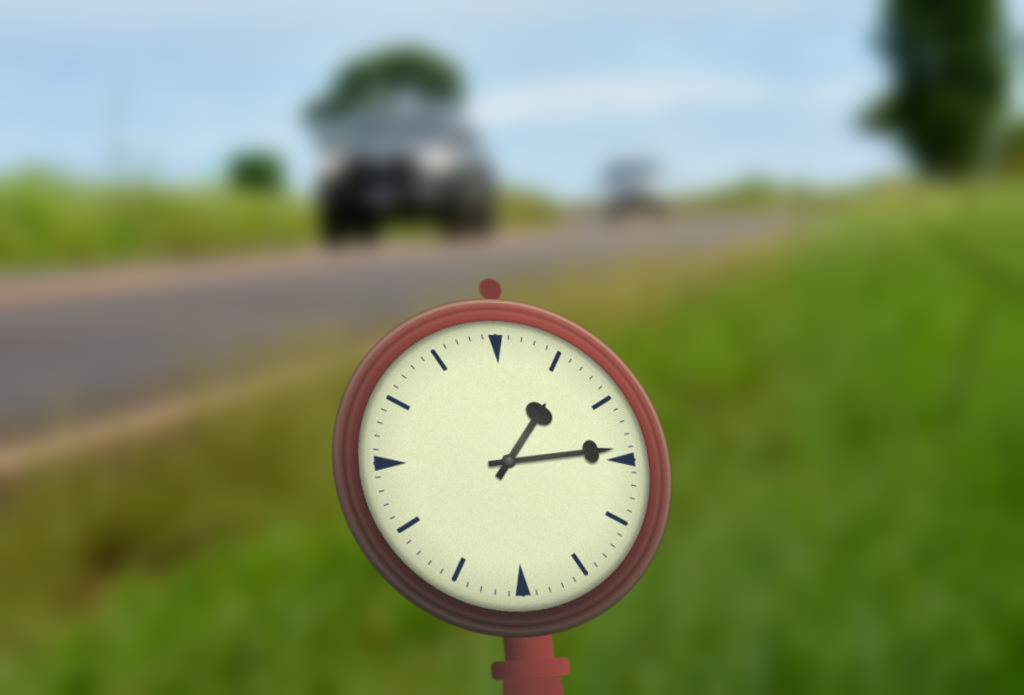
1:14
